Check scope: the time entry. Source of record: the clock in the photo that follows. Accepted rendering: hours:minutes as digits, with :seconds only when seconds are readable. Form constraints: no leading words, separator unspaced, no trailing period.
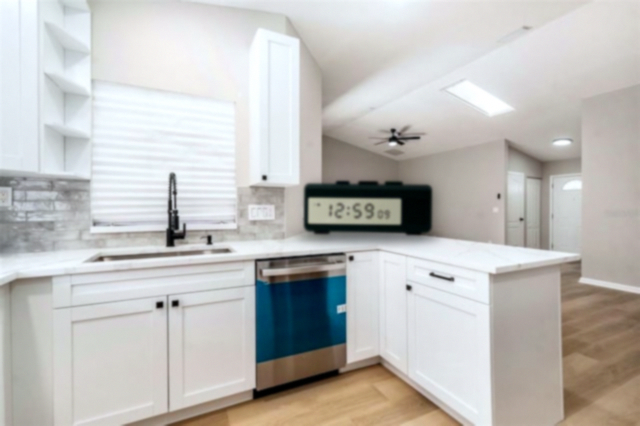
12:59
